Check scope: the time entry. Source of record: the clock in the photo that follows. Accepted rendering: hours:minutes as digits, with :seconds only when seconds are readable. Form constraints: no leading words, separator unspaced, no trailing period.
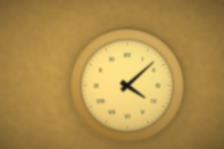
4:08
